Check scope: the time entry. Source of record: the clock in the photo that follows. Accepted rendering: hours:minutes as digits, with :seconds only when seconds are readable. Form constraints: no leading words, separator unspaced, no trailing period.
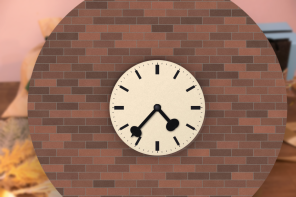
4:37
